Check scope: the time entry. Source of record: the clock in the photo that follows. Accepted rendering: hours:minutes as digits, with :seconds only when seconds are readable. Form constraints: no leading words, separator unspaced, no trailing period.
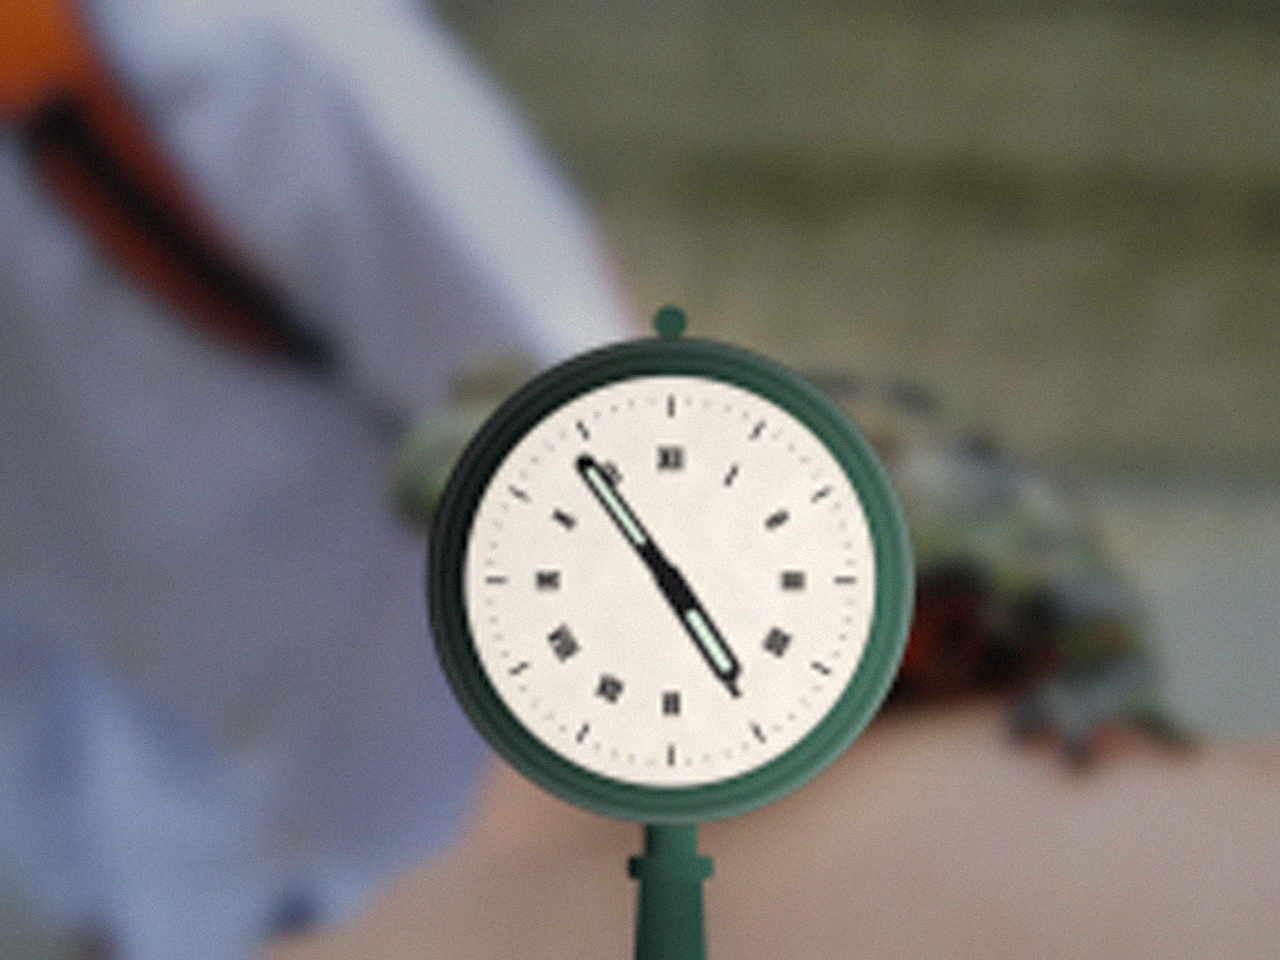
4:54
